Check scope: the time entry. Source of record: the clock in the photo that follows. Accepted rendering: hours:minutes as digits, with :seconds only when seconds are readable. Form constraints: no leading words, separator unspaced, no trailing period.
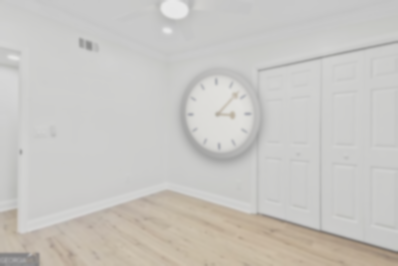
3:08
